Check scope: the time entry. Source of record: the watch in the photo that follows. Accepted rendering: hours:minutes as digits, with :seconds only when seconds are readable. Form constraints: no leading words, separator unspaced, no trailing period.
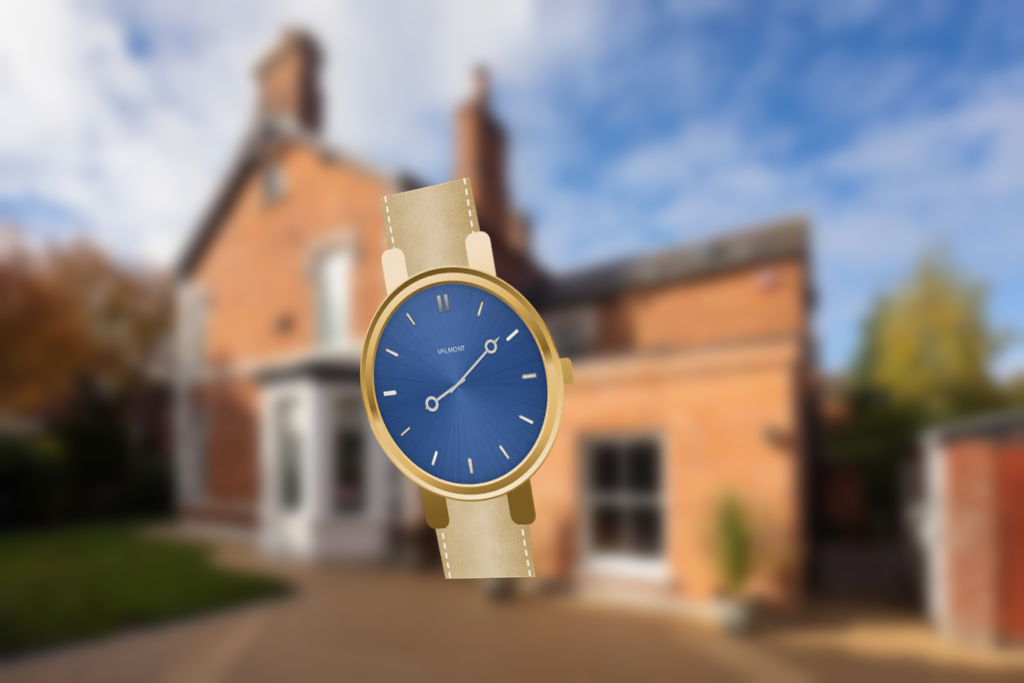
8:09
